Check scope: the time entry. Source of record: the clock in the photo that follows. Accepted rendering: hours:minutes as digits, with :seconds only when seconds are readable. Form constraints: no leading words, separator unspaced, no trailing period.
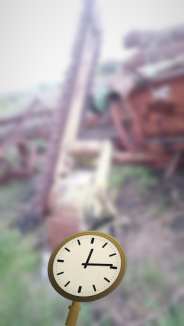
12:14
